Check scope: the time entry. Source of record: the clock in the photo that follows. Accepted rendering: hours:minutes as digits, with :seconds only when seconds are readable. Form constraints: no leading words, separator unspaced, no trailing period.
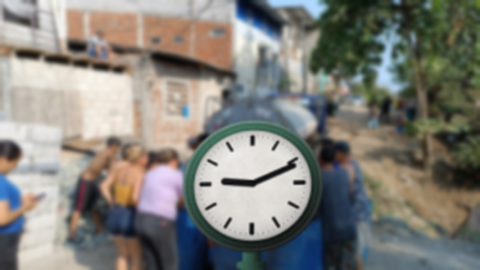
9:11
